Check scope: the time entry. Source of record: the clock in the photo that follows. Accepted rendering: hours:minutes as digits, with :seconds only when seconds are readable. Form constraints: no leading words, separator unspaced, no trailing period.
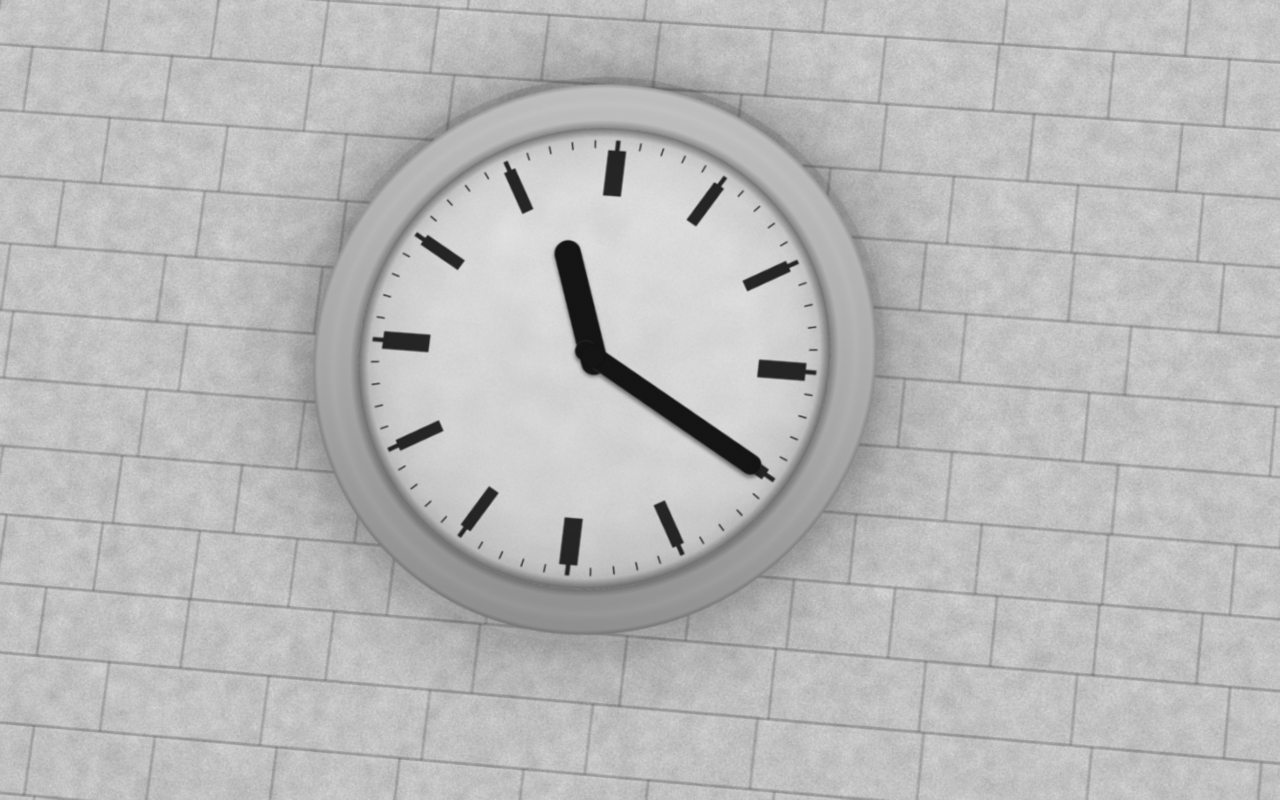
11:20
